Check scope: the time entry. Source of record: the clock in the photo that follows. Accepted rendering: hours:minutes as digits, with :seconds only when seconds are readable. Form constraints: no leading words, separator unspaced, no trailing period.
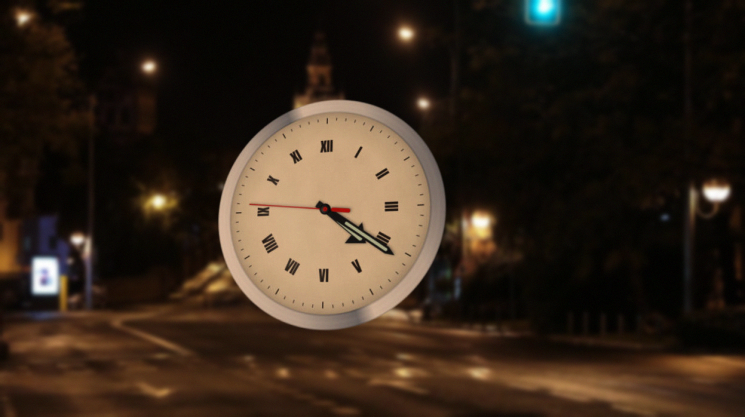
4:20:46
